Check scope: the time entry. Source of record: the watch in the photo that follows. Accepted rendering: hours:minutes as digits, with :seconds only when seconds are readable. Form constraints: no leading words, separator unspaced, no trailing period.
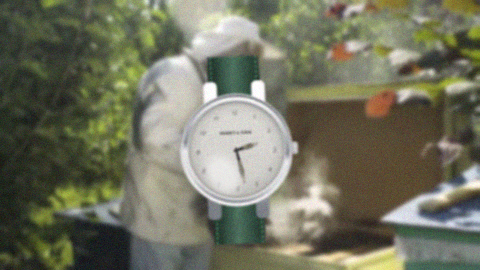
2:28
